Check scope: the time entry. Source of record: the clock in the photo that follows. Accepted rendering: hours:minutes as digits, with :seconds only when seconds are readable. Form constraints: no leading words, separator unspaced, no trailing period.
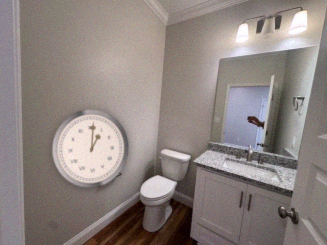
1:01
